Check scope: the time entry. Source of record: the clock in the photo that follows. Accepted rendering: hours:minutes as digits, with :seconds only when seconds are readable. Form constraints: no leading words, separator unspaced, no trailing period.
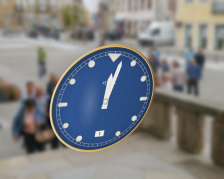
12:02
